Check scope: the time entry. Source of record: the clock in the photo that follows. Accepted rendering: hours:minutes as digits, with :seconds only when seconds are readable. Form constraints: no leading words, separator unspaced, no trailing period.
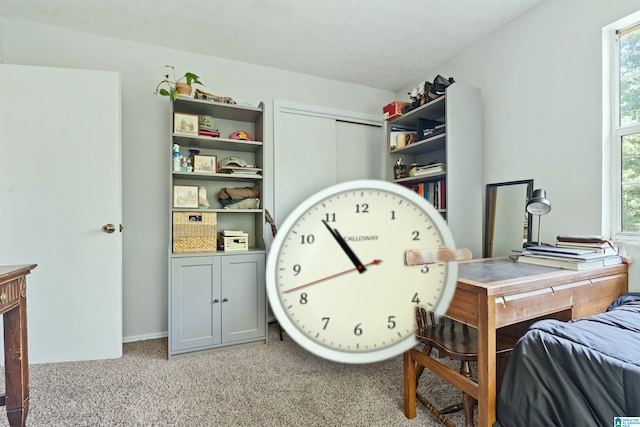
10:53:42
